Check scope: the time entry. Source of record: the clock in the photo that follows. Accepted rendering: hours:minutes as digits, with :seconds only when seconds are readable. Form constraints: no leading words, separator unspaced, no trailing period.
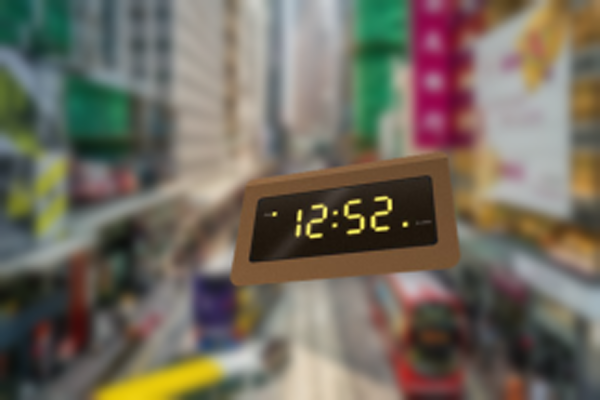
12:52
